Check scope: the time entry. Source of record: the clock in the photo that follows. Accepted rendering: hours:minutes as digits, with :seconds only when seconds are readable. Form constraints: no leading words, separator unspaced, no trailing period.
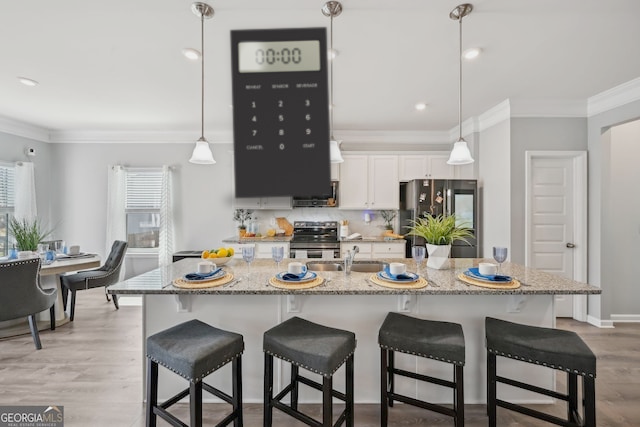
0:00
